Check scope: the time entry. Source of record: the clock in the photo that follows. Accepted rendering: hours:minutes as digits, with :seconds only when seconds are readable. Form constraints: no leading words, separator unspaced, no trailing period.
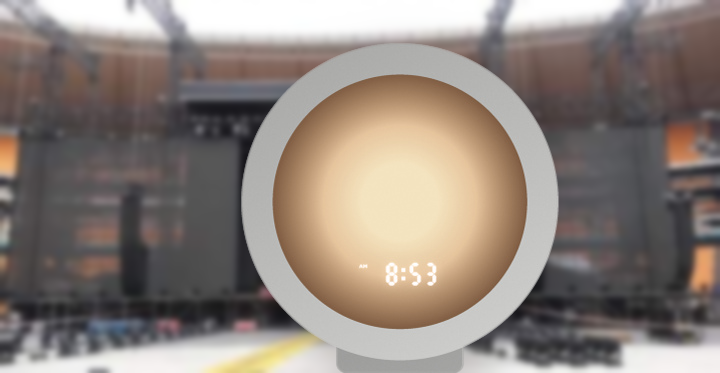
8:53
